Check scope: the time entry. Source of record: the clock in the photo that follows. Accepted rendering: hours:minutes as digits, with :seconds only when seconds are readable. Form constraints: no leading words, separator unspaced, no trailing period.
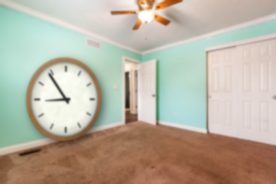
8:54
